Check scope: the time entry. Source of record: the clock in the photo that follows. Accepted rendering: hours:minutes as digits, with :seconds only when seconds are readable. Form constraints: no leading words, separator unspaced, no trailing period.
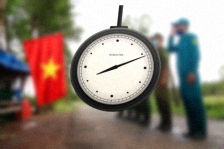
8:11
